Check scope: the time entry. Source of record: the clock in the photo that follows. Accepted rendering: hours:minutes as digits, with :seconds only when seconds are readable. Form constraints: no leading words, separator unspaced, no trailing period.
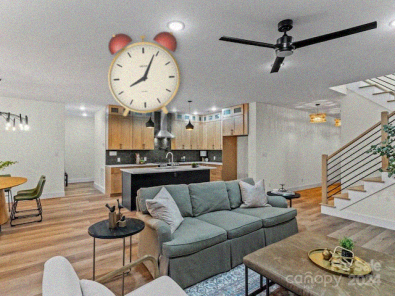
8:04
